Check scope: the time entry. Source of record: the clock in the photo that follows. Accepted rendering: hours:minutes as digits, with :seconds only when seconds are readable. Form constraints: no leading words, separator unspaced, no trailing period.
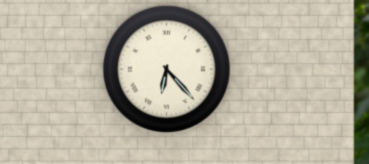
6:23
